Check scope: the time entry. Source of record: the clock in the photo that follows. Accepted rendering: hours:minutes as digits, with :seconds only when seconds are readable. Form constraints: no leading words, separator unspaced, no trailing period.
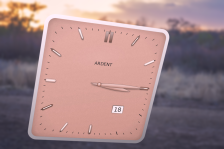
3:15
